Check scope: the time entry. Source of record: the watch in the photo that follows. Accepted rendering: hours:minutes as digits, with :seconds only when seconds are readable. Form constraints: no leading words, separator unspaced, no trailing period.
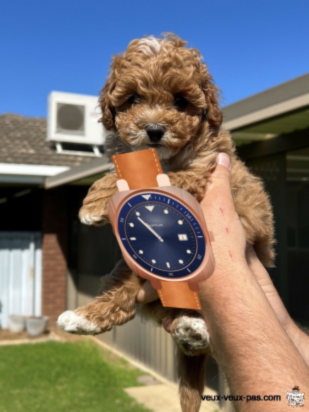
10:54
